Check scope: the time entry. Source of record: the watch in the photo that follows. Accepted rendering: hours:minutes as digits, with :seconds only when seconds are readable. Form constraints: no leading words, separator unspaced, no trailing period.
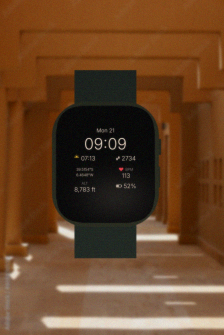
9:09
